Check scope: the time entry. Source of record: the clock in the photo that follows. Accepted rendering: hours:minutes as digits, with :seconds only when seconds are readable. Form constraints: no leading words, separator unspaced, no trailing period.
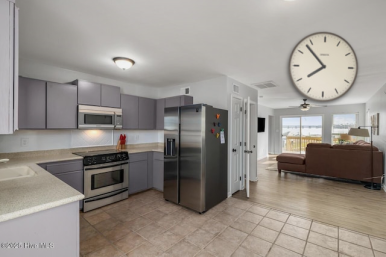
7:53
